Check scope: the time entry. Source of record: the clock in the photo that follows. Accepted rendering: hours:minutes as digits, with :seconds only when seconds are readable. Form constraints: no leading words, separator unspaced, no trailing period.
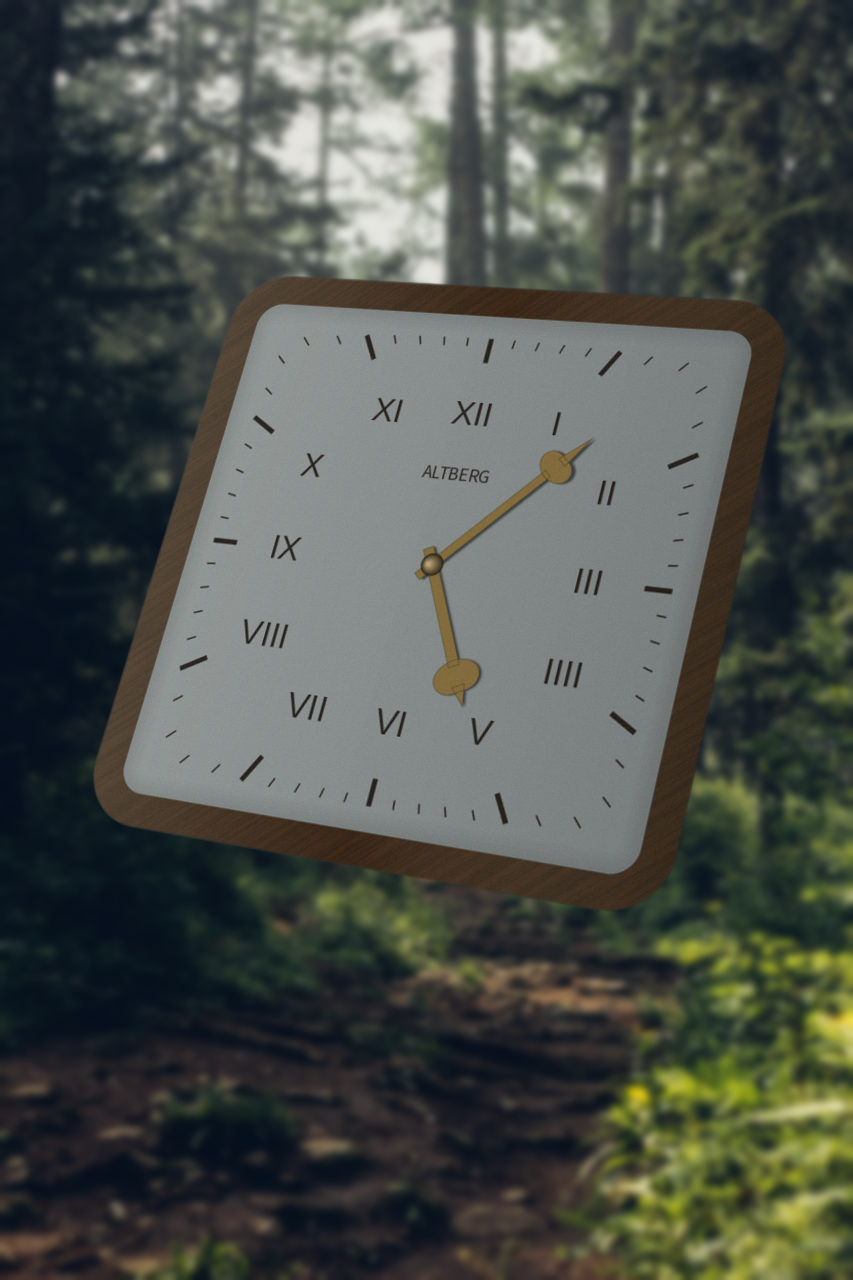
5:07
